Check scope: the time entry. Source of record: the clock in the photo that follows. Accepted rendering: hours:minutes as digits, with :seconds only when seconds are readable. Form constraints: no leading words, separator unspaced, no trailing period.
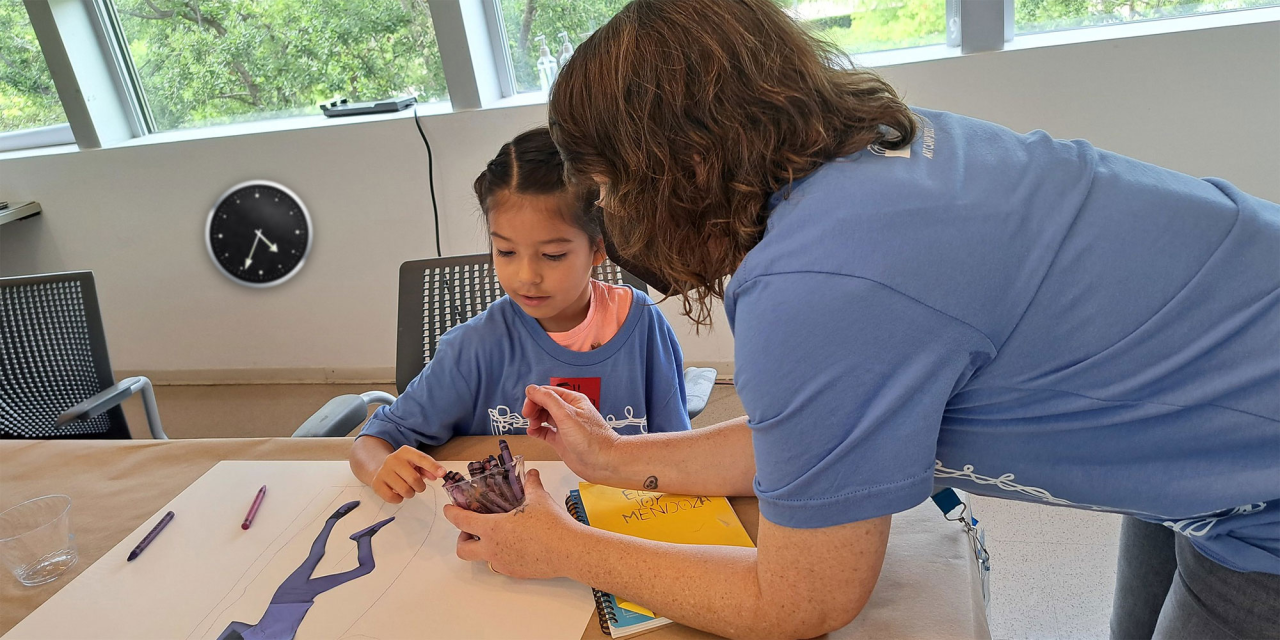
4:34
